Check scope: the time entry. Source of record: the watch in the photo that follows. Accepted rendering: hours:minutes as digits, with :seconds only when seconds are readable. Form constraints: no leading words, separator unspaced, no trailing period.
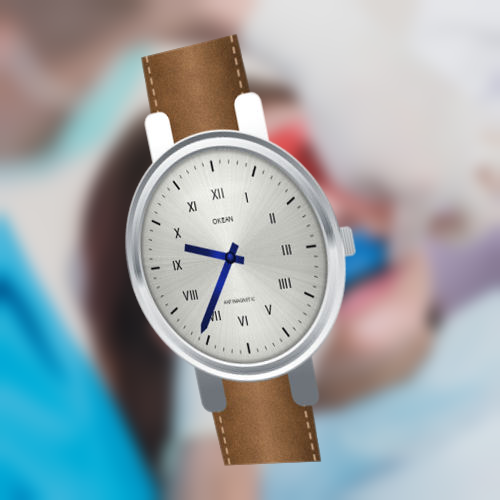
9:36
